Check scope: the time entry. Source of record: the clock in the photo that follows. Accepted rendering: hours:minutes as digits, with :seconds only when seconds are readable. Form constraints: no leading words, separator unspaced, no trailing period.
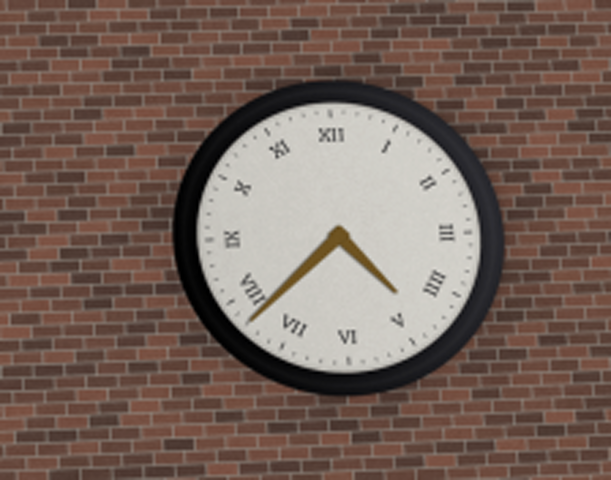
4:38
